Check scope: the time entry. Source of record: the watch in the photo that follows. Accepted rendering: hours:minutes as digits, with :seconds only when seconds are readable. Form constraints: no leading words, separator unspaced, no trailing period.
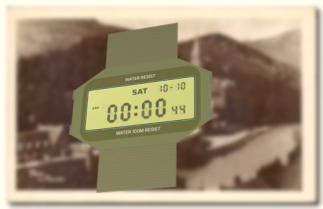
0:00:44
